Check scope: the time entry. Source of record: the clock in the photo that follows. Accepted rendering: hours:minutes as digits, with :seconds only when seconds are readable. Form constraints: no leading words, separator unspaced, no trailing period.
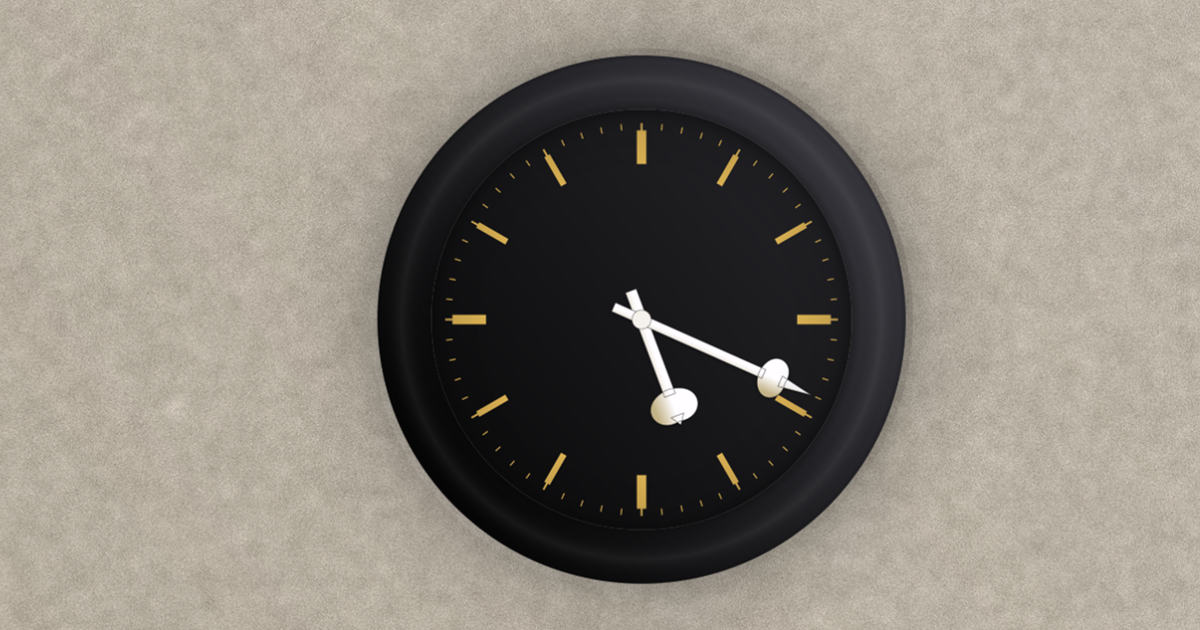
5:19
